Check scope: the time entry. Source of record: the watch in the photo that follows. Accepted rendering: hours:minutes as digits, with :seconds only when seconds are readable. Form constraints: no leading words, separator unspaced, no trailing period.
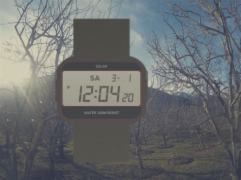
12:04
